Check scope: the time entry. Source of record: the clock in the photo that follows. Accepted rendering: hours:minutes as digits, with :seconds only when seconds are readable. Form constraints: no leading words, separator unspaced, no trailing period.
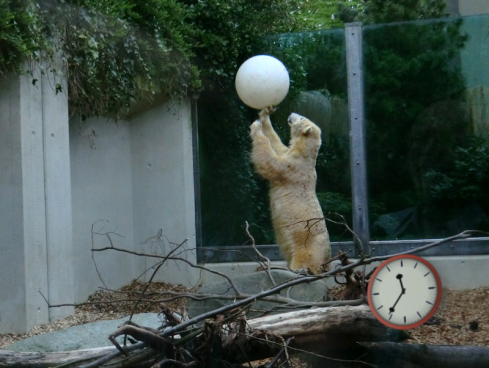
11:36
